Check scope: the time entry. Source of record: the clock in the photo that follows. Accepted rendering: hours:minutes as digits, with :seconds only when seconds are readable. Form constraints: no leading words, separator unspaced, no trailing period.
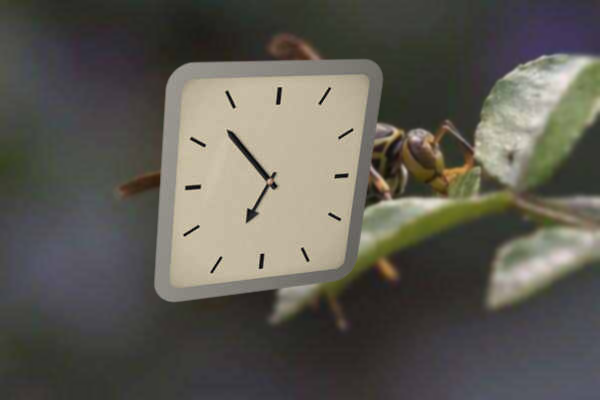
6:53
